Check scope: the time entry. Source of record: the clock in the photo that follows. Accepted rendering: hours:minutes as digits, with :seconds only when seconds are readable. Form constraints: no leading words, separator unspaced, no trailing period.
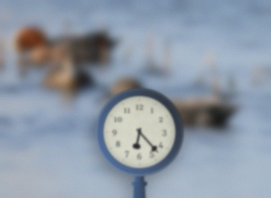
6:23
